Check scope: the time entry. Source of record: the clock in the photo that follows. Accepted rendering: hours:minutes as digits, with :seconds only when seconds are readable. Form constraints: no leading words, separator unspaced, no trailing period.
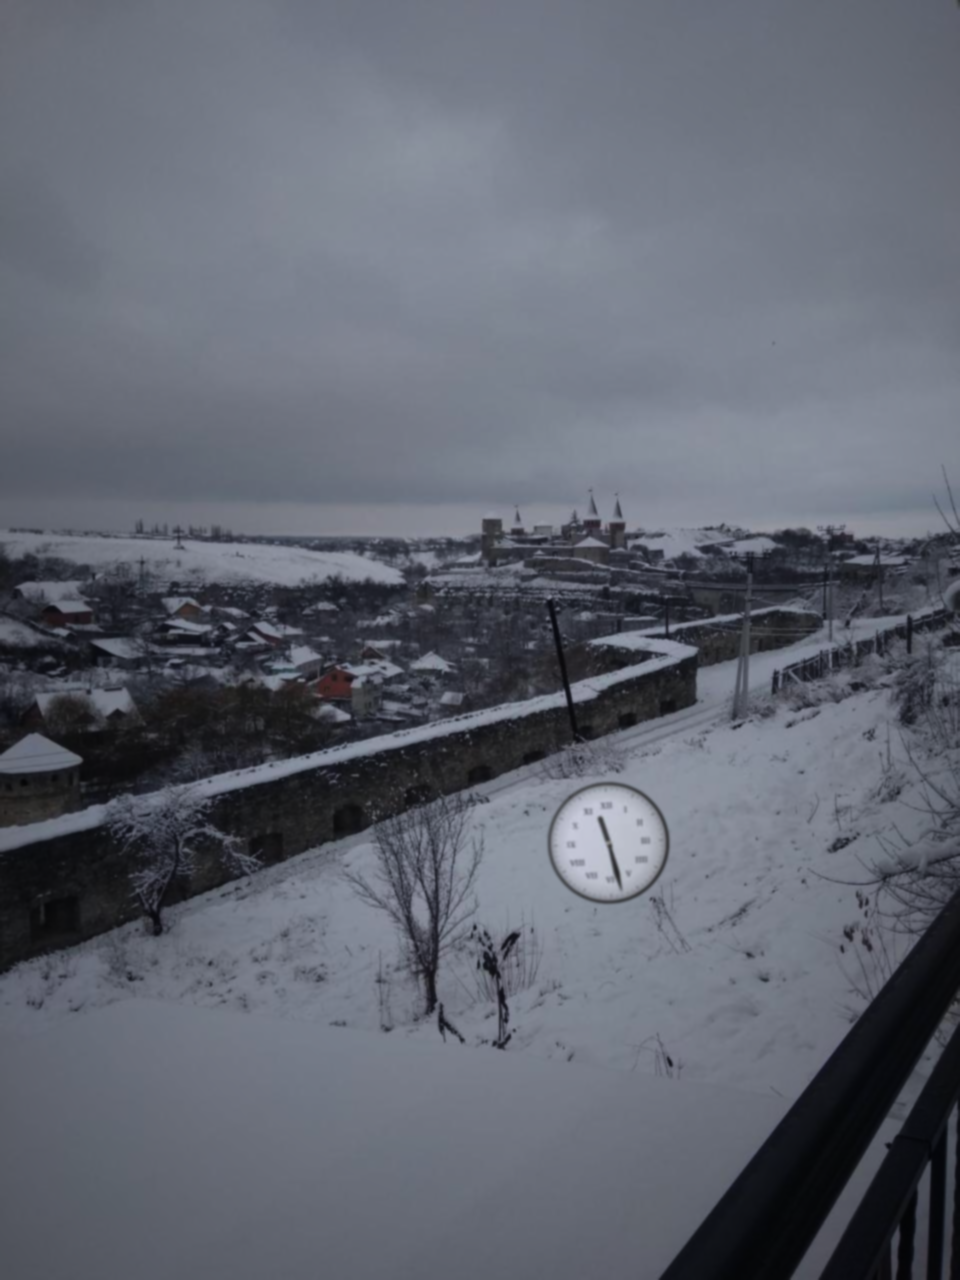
11:28
